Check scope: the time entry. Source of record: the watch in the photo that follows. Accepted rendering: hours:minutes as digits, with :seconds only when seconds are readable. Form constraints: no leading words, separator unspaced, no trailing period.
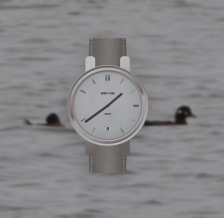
1:39
